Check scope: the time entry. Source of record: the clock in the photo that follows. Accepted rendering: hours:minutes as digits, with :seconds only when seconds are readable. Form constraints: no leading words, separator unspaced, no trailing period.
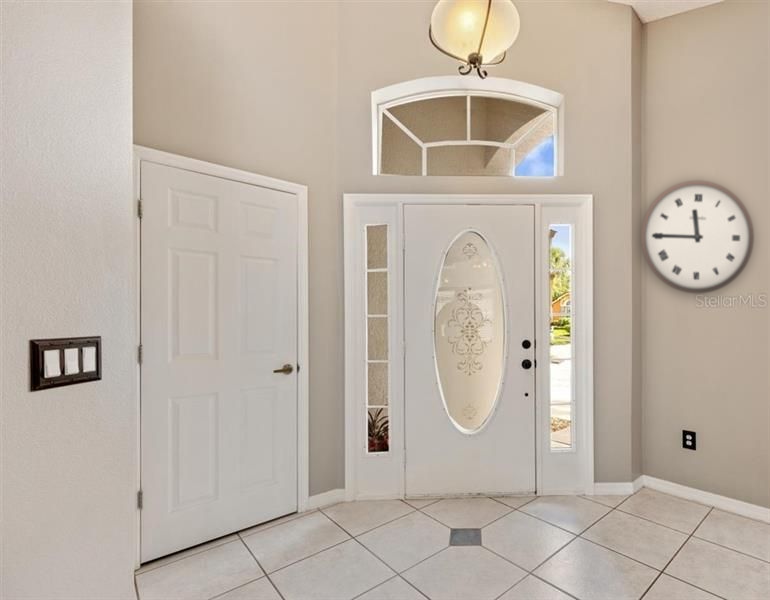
11:45
